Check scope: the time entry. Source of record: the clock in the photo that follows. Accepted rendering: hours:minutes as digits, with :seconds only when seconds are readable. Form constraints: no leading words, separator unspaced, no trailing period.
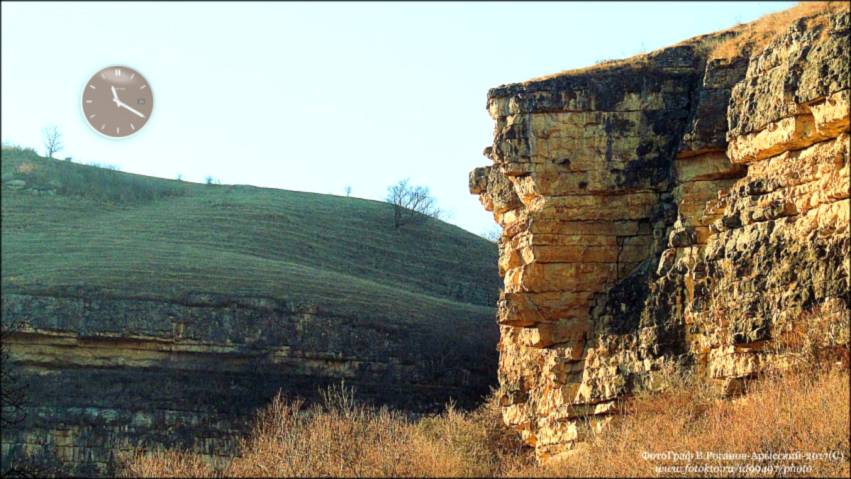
11:20
